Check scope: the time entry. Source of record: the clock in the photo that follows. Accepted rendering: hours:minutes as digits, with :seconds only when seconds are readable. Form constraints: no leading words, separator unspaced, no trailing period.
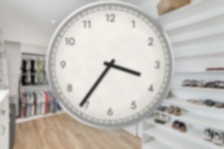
3:36
